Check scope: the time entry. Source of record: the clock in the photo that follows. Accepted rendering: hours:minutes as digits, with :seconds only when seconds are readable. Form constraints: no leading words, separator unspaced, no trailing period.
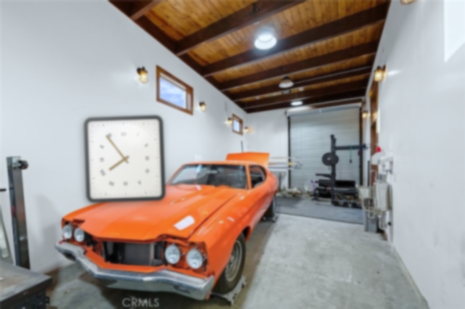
7:54
